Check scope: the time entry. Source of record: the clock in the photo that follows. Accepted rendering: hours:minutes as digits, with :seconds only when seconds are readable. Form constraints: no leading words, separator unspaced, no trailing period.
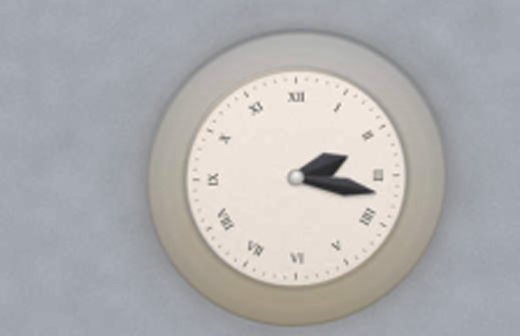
2:17
